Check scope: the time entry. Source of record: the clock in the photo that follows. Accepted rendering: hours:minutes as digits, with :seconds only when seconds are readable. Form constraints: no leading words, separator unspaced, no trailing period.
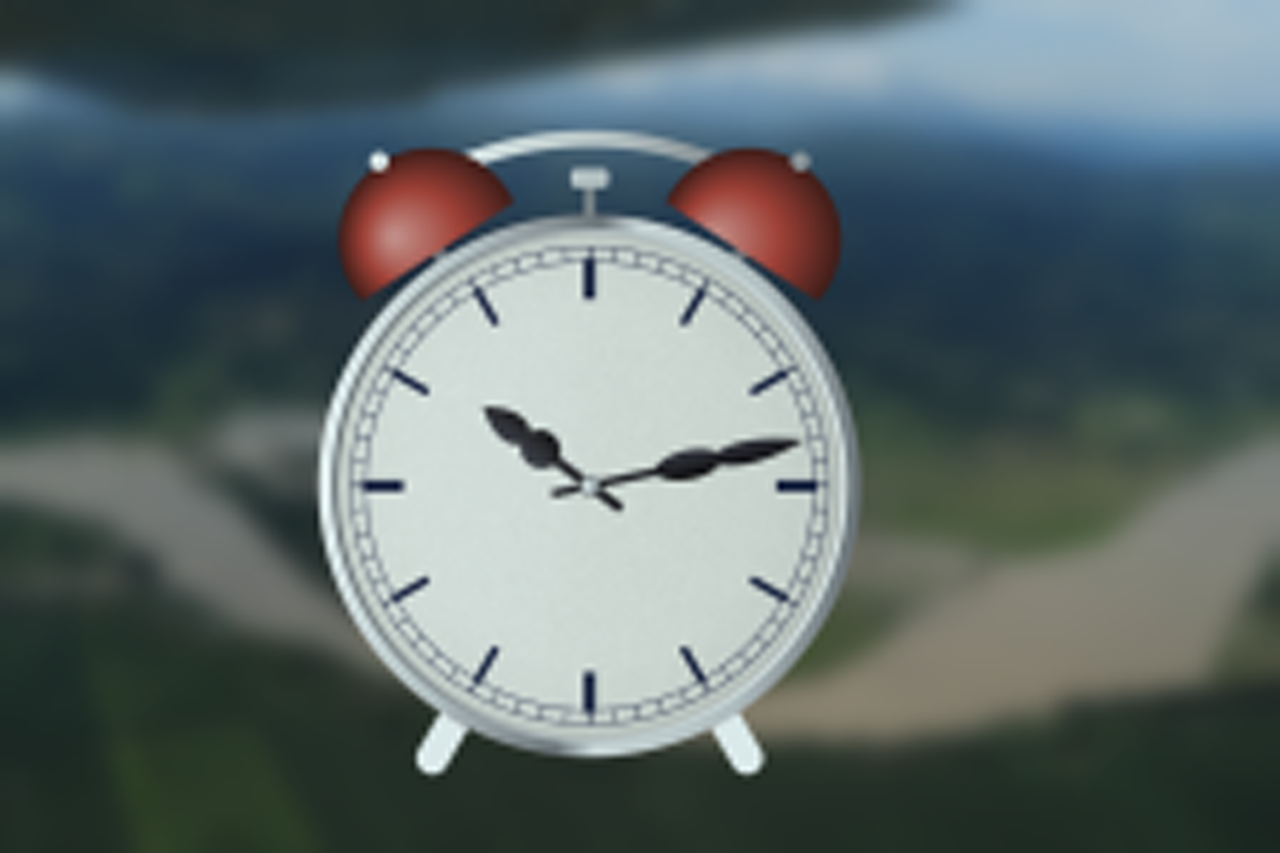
10:13
